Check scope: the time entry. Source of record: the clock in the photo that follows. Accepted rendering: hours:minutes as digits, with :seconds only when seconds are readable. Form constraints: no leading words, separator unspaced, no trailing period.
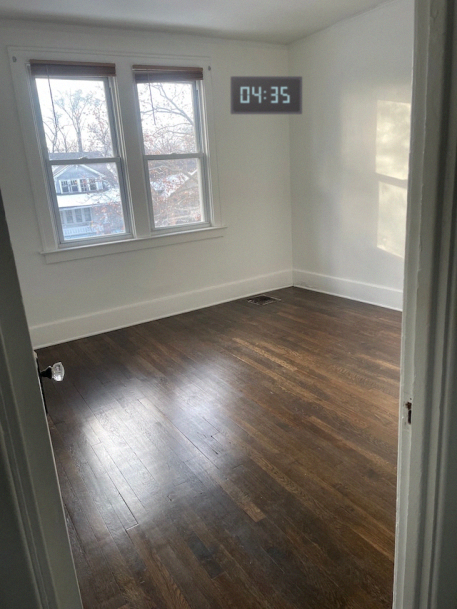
4:35
